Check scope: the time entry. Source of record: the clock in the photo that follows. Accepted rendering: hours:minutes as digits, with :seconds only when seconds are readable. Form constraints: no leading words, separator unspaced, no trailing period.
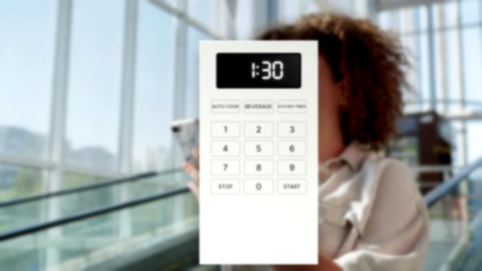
1:30
